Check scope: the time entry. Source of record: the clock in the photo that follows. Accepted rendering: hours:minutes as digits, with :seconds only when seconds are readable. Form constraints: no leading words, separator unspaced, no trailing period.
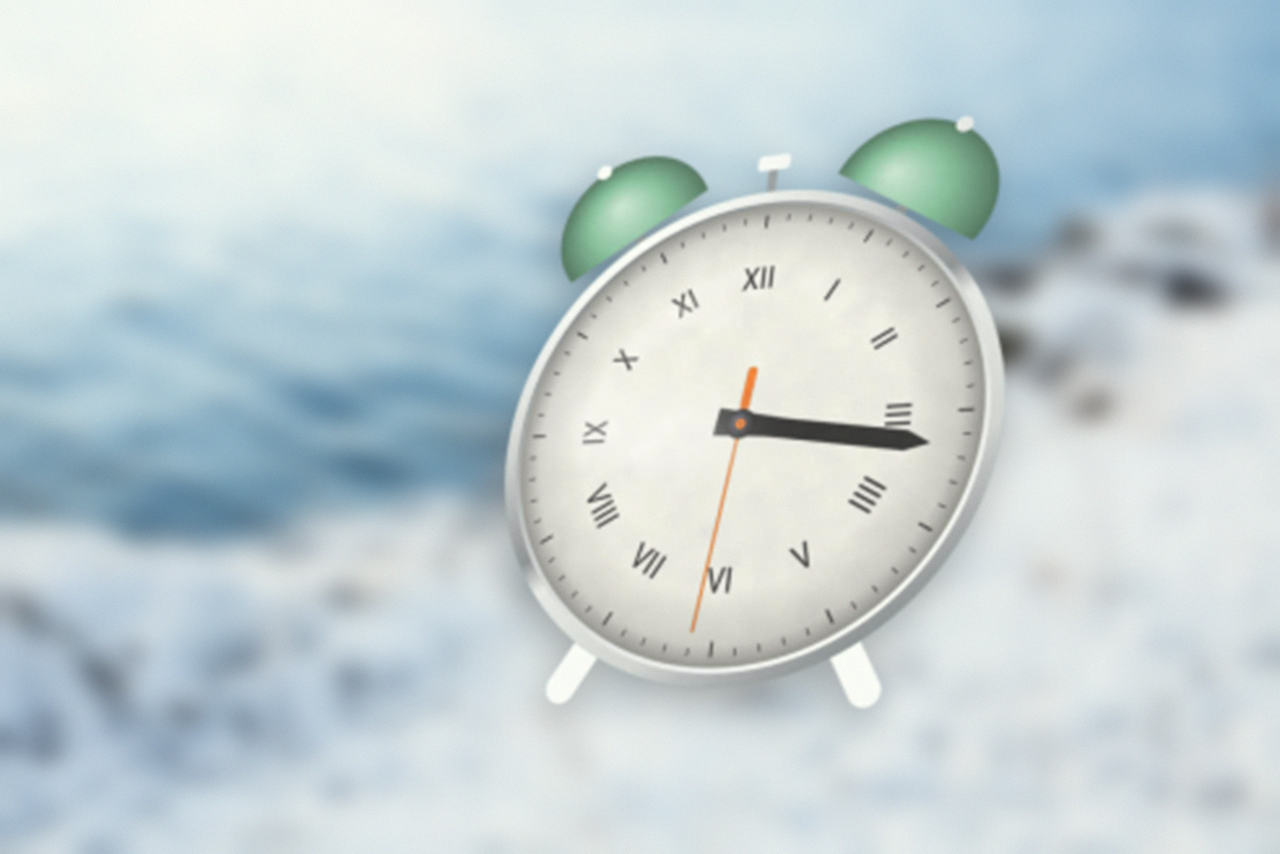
3:16:31
